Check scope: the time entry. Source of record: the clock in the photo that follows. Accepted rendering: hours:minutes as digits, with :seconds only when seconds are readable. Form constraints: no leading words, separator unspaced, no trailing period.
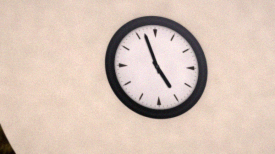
4:57
